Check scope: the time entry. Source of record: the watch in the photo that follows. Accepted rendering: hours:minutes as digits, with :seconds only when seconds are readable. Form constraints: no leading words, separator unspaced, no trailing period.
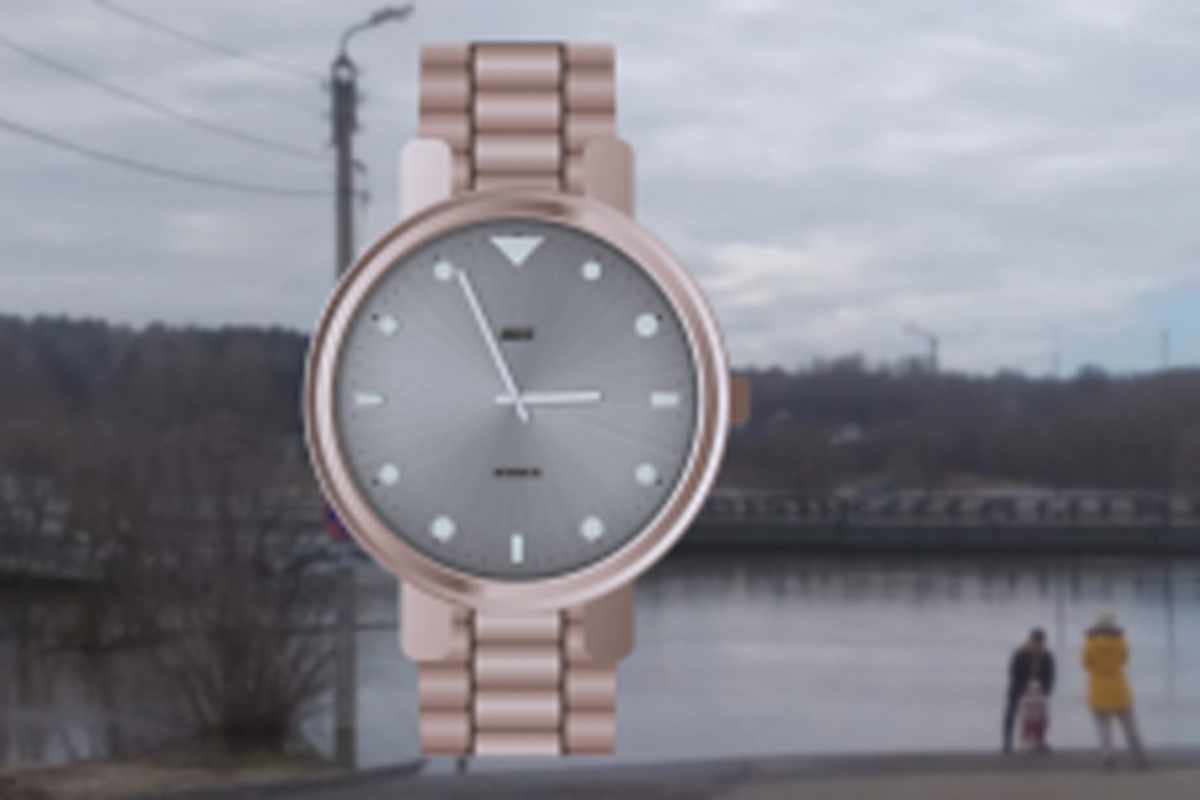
2:56
